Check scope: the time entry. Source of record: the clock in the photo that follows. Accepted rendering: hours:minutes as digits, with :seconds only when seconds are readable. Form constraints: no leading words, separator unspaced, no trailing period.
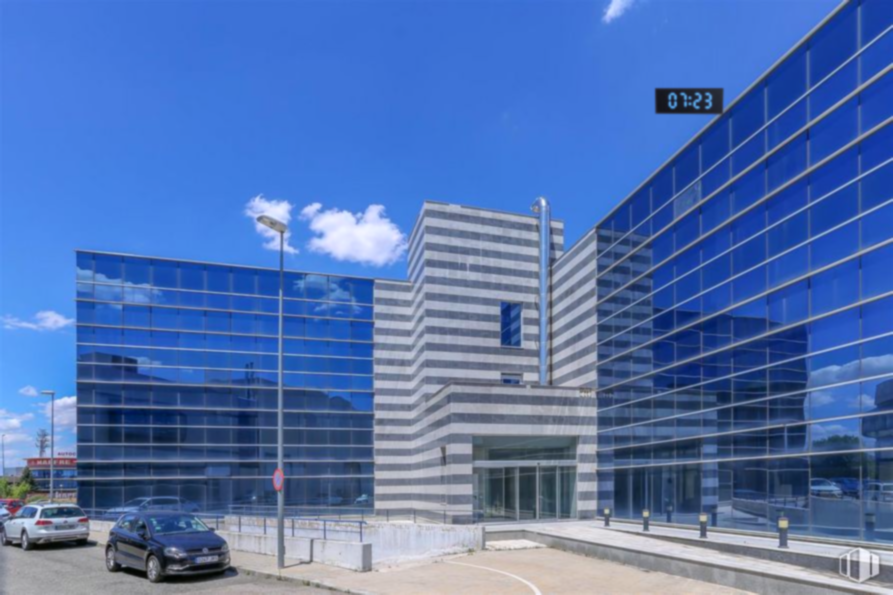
7:23
